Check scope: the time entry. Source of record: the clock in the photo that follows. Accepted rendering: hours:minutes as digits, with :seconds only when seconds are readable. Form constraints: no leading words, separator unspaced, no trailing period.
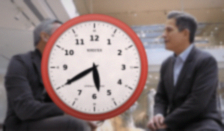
5:40
